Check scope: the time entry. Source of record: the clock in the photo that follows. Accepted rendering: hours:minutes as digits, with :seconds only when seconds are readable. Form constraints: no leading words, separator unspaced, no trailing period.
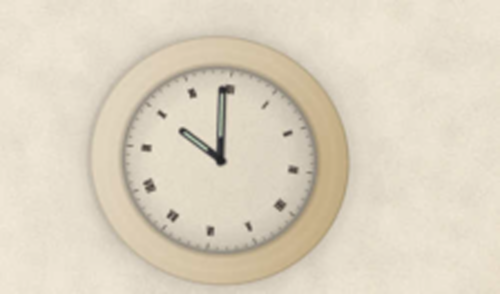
9:59
